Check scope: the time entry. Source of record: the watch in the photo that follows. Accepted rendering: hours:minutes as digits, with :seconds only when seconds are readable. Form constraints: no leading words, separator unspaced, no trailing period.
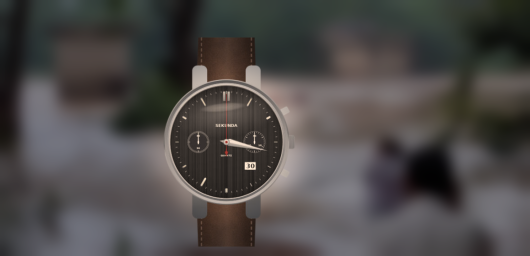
3:17
